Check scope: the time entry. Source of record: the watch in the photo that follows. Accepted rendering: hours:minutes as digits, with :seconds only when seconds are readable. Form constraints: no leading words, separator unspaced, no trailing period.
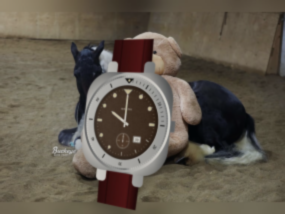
10:00
